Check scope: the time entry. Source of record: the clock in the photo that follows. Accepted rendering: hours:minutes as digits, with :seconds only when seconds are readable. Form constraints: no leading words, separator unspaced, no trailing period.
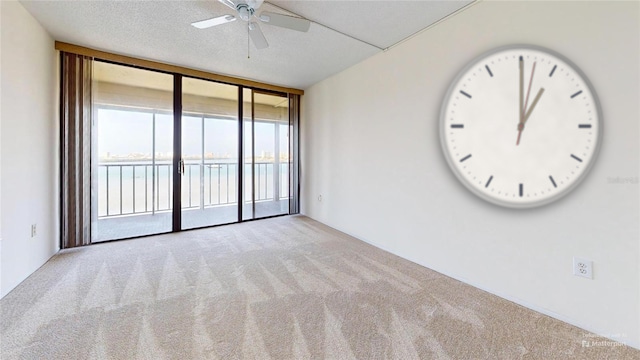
1:00:02
